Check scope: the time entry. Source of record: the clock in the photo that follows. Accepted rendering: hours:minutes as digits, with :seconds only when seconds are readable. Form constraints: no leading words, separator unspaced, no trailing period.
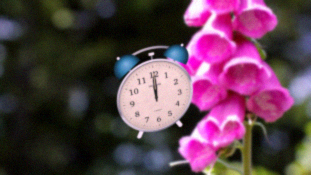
12:00
